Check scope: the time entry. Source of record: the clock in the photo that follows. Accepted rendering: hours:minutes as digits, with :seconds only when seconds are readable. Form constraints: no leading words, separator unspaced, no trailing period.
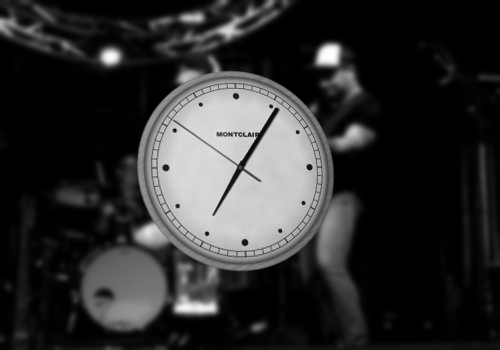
7:05:51
